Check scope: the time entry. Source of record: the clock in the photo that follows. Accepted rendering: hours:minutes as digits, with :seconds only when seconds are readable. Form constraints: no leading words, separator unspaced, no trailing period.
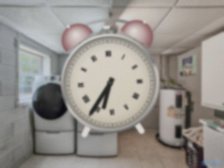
6:36
